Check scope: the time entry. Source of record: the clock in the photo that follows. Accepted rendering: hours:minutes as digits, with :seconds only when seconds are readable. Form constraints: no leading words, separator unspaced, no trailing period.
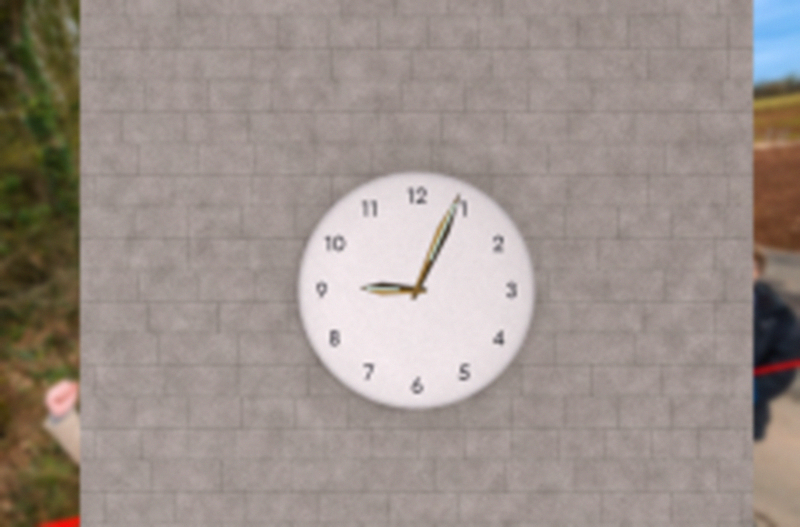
9:04
